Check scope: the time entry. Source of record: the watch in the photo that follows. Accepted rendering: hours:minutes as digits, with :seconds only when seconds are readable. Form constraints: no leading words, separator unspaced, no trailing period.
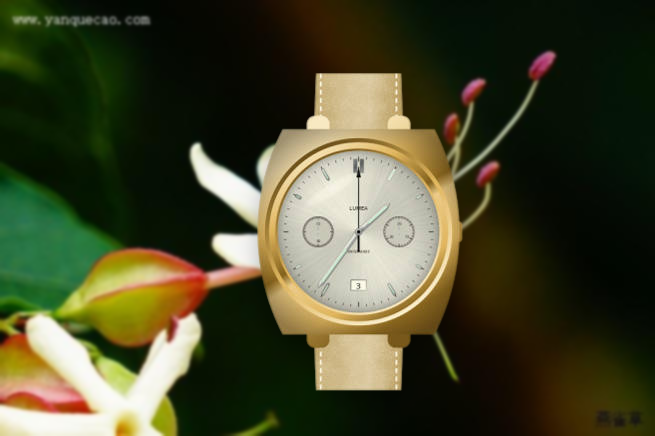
1:36
